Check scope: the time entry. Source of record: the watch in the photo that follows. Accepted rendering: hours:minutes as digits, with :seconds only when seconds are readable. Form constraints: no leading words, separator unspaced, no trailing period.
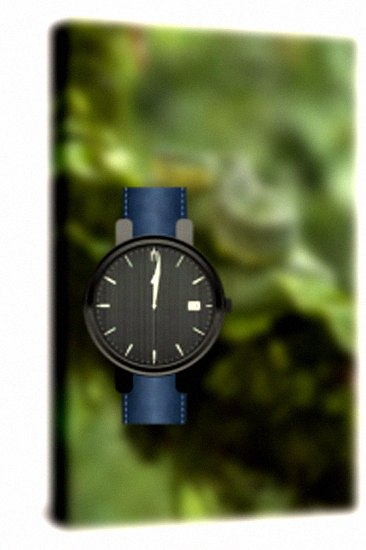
12:01
